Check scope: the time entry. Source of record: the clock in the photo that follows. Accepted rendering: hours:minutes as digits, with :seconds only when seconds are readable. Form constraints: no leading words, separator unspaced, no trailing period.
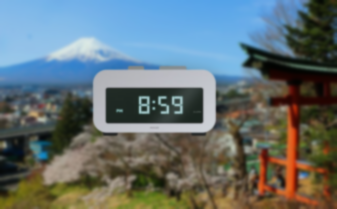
8:59
